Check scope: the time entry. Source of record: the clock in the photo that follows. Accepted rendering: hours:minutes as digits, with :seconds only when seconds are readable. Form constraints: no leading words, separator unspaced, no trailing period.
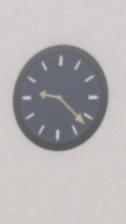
9:22
